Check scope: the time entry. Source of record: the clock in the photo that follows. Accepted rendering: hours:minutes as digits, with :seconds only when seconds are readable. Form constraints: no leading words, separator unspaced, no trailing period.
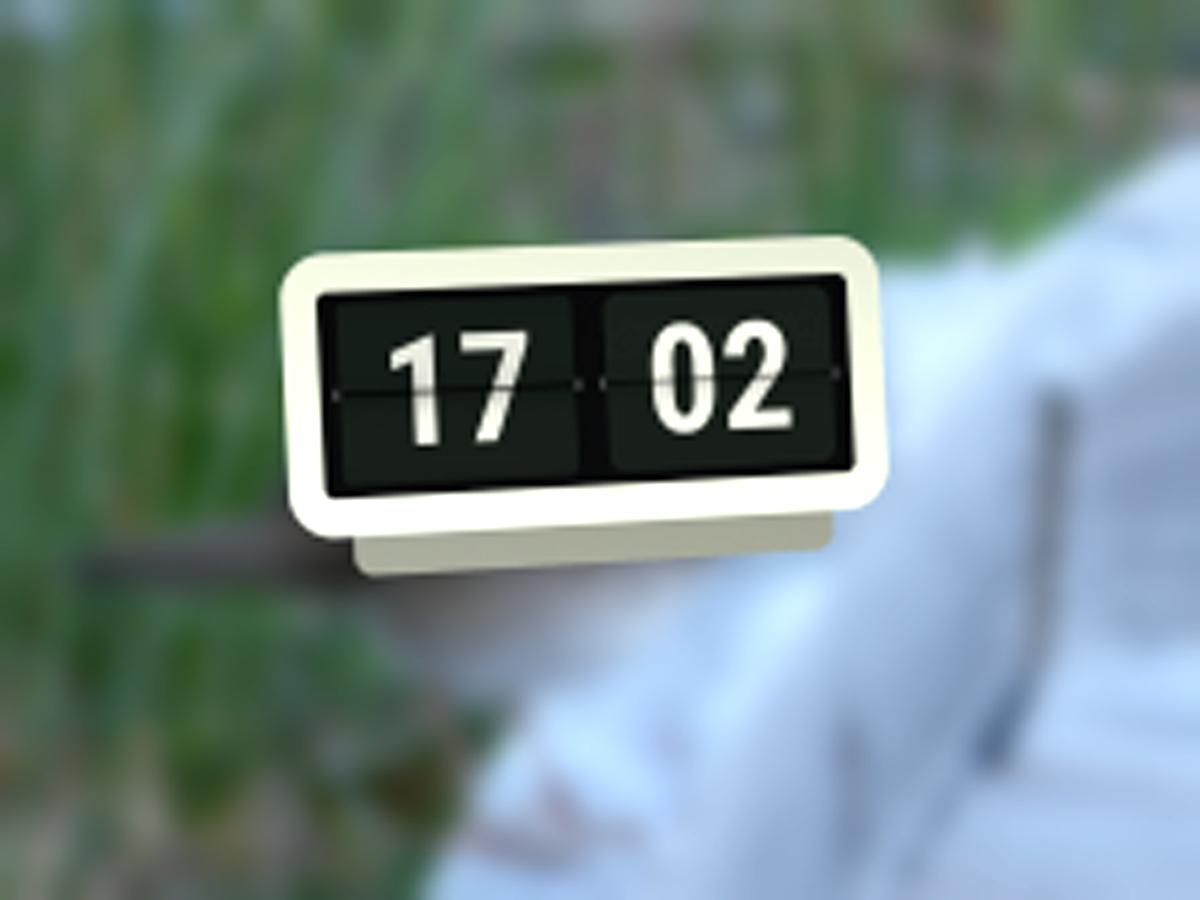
17:02
